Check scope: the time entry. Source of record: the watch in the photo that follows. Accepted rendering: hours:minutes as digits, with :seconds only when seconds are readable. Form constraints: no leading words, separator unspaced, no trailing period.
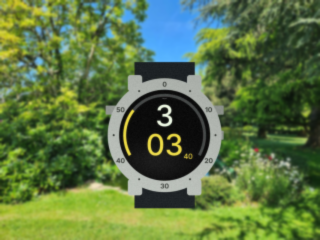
3:03
